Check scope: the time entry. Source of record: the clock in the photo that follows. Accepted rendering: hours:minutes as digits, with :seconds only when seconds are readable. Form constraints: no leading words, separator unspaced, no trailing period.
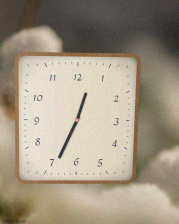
12:34
